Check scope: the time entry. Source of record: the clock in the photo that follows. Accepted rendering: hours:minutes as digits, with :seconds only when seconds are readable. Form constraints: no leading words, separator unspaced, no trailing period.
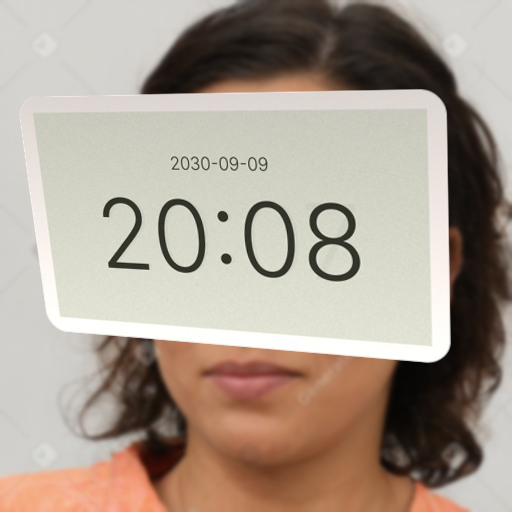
20:08
